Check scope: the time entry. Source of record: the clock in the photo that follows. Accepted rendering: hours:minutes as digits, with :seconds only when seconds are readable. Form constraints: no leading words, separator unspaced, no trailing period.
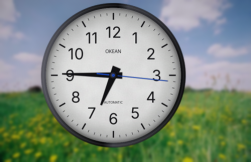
6:45:16
